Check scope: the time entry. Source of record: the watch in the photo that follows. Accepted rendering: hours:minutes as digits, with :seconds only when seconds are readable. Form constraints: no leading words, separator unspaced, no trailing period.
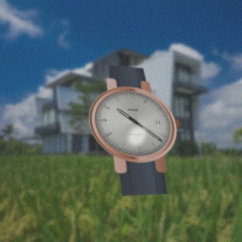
10:22
